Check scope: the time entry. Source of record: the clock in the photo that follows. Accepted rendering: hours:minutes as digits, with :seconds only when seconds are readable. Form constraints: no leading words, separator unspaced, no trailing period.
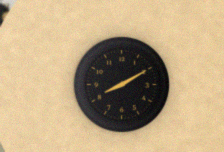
8:10
